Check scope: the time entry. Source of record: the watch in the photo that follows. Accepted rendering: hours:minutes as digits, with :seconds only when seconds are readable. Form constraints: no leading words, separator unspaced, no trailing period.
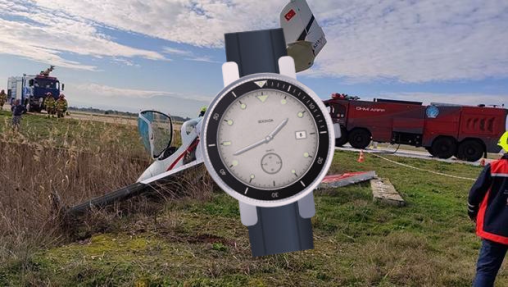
1:42
